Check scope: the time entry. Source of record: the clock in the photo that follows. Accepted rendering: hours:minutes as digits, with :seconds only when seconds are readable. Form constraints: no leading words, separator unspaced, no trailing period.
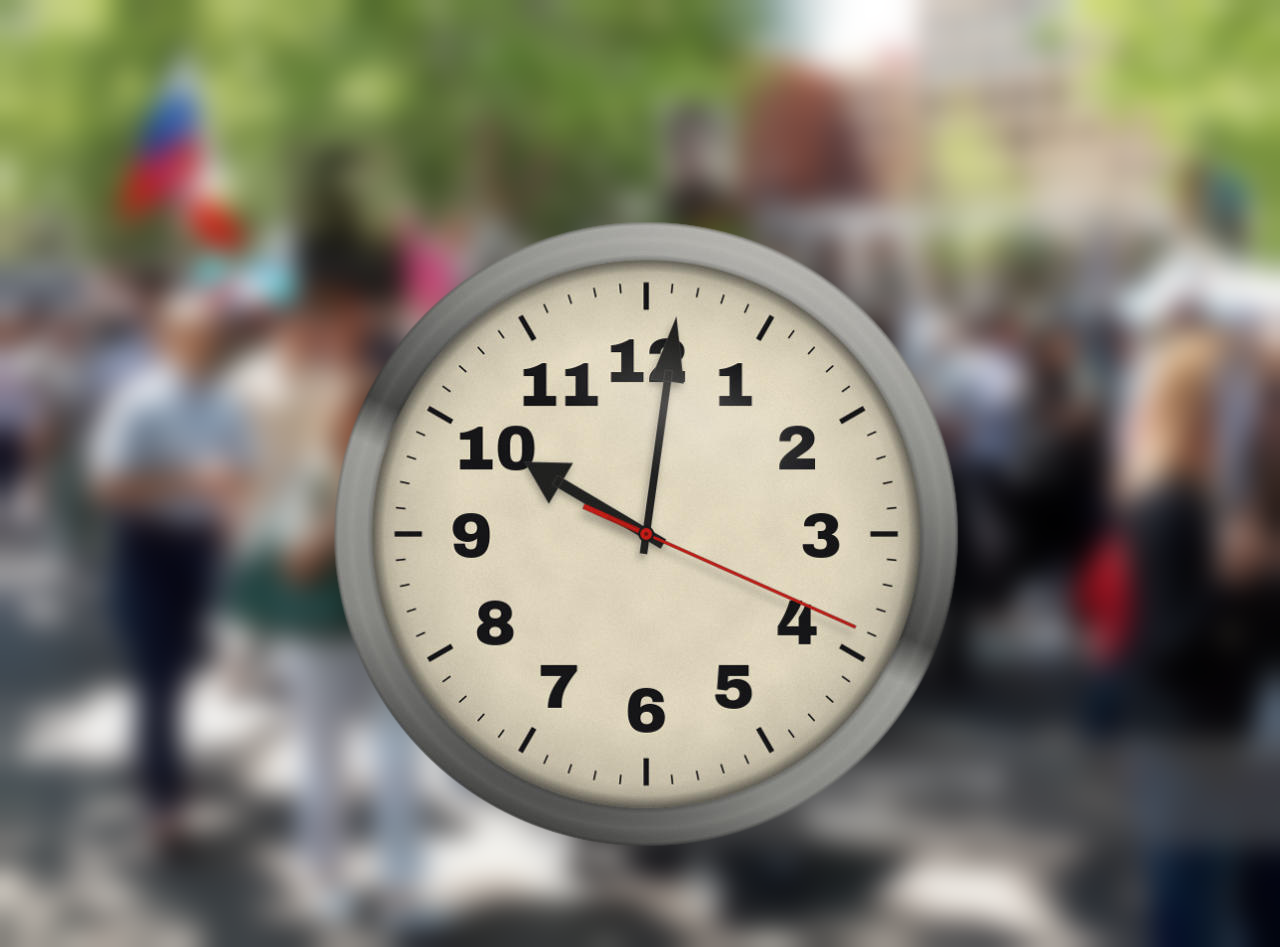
10:01:19
